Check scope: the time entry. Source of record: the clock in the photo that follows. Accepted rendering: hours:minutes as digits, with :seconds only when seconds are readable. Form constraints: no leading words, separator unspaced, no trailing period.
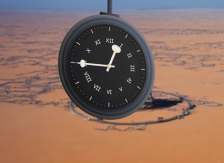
12:45
